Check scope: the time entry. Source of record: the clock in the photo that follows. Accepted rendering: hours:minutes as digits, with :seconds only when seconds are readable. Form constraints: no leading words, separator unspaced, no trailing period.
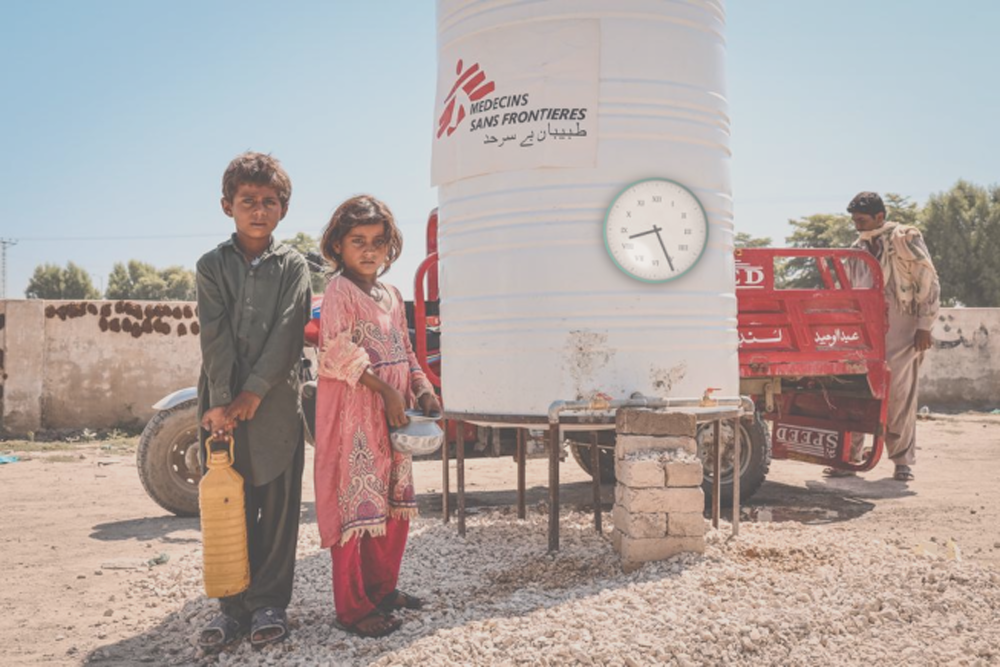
8:26
